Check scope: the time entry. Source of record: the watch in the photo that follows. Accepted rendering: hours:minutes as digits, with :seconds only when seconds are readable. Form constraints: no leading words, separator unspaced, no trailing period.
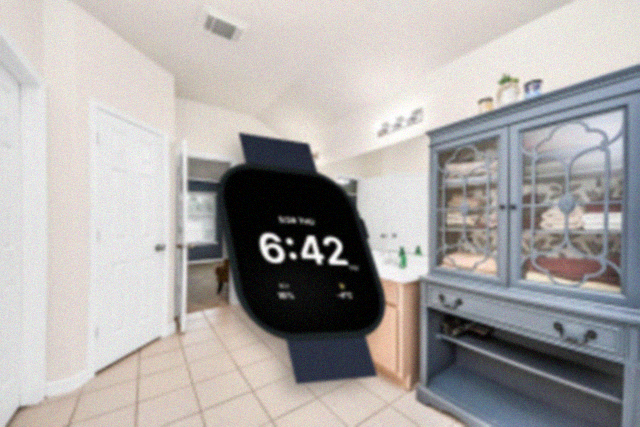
6:42
